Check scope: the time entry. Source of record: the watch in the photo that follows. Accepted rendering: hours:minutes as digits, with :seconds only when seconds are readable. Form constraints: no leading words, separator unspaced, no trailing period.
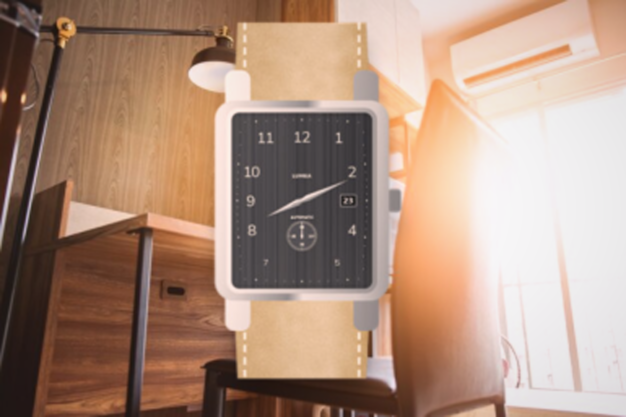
8:11
